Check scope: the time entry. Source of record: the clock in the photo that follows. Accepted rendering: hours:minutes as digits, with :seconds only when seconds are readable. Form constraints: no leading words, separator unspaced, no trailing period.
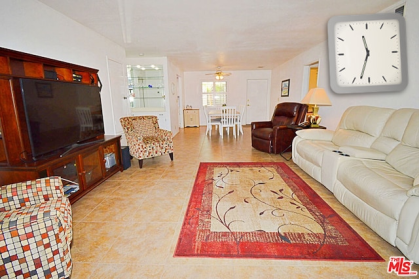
11:33
